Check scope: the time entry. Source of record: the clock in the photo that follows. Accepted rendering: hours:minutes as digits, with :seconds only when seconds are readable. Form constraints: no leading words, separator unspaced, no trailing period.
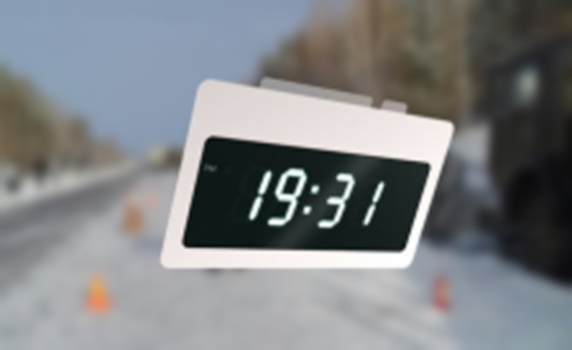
19:31
